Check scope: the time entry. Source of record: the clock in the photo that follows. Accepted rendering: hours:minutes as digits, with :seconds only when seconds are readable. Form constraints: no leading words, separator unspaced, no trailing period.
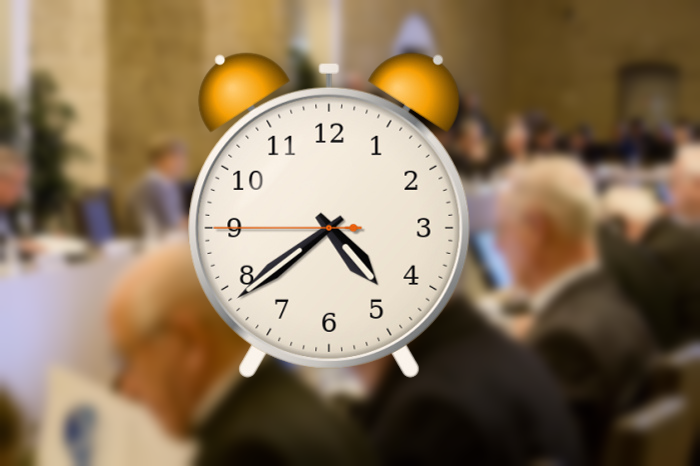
4:38:45
